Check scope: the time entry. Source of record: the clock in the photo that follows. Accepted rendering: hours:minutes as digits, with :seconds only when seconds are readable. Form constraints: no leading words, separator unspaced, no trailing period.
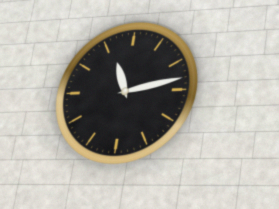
11:13
